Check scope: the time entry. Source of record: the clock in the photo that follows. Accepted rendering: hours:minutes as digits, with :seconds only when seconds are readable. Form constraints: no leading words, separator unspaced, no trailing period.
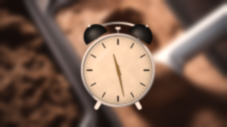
11:28
